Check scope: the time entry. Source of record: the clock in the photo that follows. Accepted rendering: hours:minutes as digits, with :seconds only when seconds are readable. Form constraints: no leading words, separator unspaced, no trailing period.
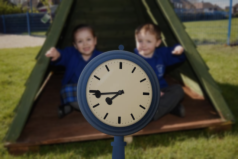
7:44
